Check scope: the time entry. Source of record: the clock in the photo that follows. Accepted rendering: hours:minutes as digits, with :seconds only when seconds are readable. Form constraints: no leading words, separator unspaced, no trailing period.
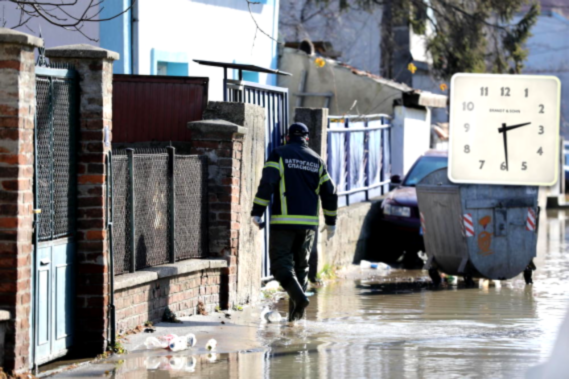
2:29
